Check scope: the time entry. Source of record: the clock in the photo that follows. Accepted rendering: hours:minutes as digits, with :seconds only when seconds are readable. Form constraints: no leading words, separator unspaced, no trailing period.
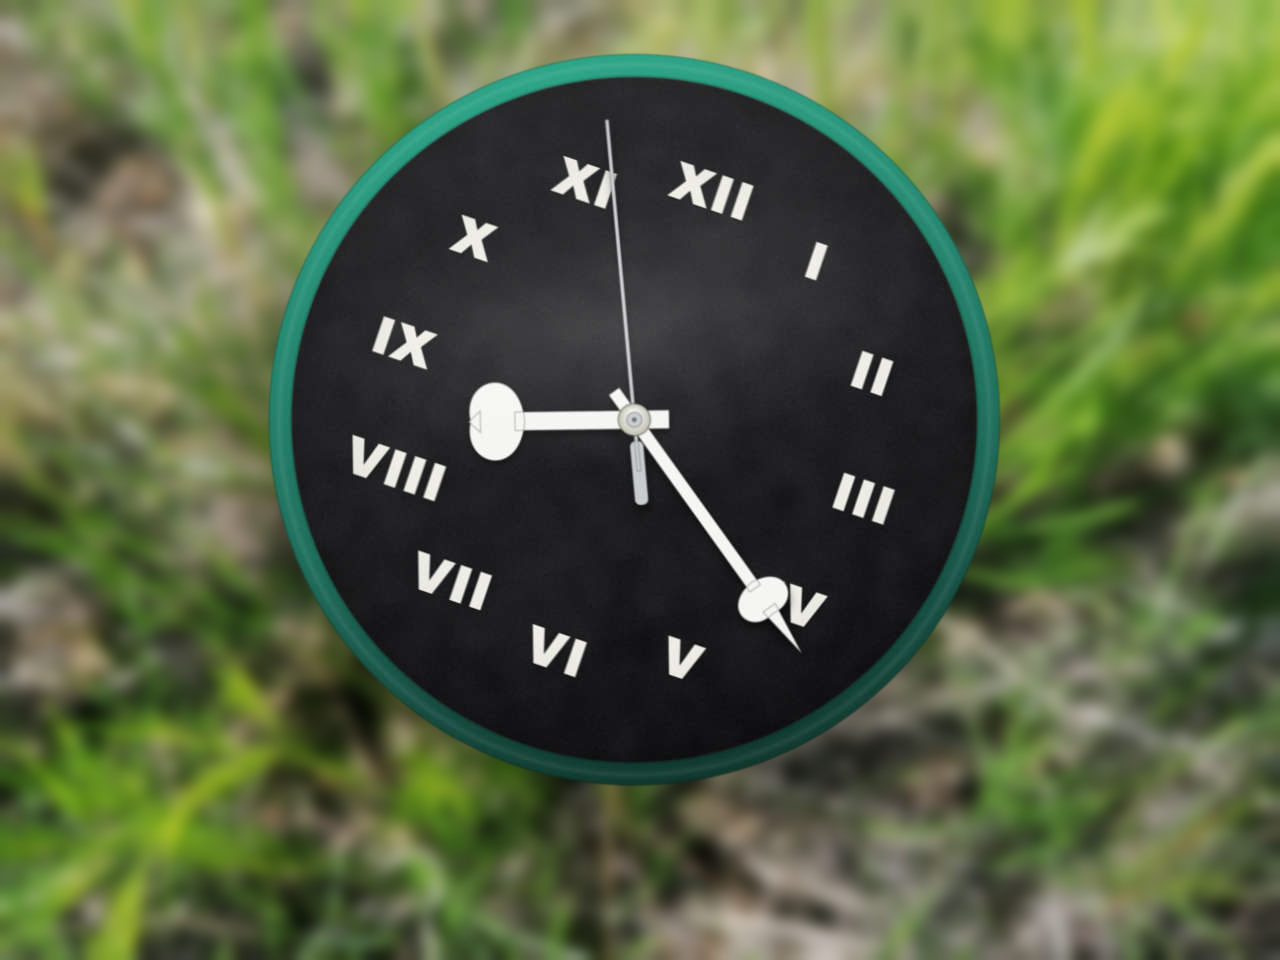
8:20:56
